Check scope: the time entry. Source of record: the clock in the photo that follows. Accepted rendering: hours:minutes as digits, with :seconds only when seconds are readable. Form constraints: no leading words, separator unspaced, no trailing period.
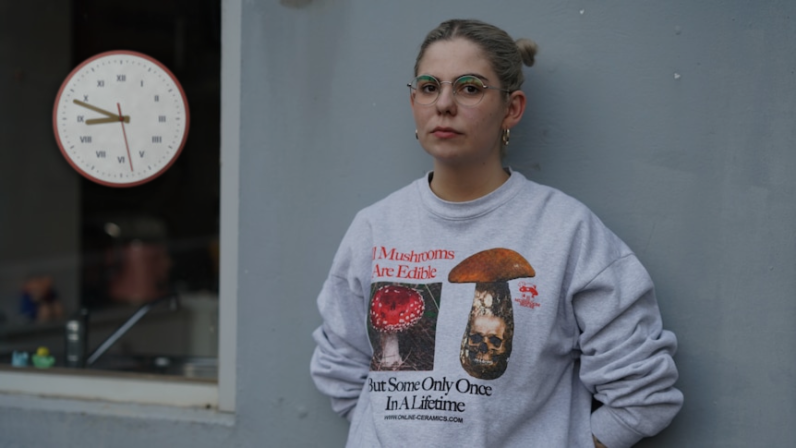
8:48:28
